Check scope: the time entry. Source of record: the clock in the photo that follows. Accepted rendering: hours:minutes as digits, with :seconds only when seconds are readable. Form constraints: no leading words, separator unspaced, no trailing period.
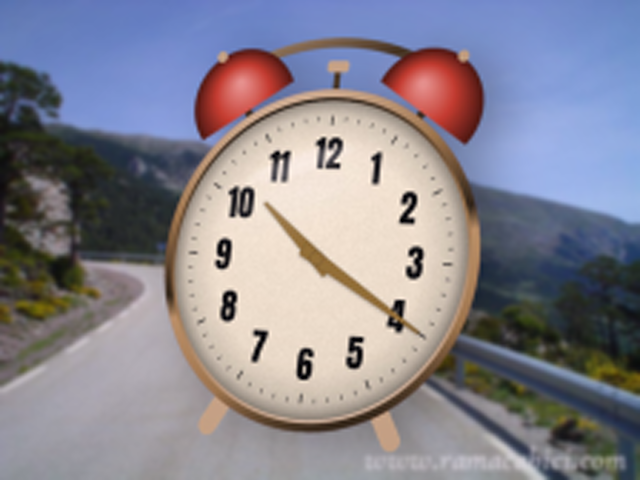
10:20
